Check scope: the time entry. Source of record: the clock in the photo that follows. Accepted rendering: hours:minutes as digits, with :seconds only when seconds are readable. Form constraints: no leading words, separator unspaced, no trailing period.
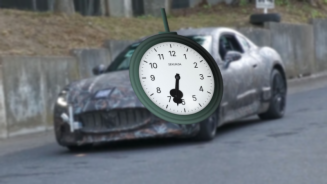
6:32
